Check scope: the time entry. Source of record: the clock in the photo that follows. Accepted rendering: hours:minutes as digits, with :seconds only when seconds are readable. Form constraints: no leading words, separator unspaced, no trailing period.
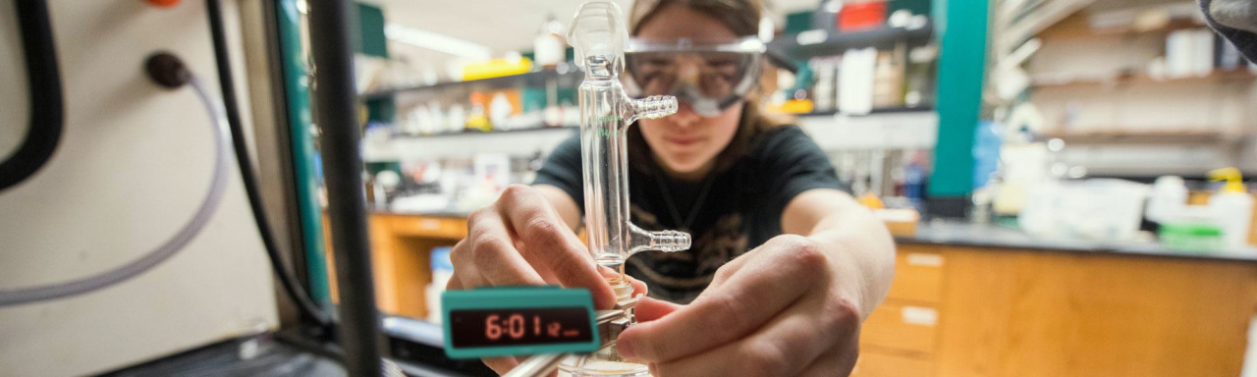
6:01
